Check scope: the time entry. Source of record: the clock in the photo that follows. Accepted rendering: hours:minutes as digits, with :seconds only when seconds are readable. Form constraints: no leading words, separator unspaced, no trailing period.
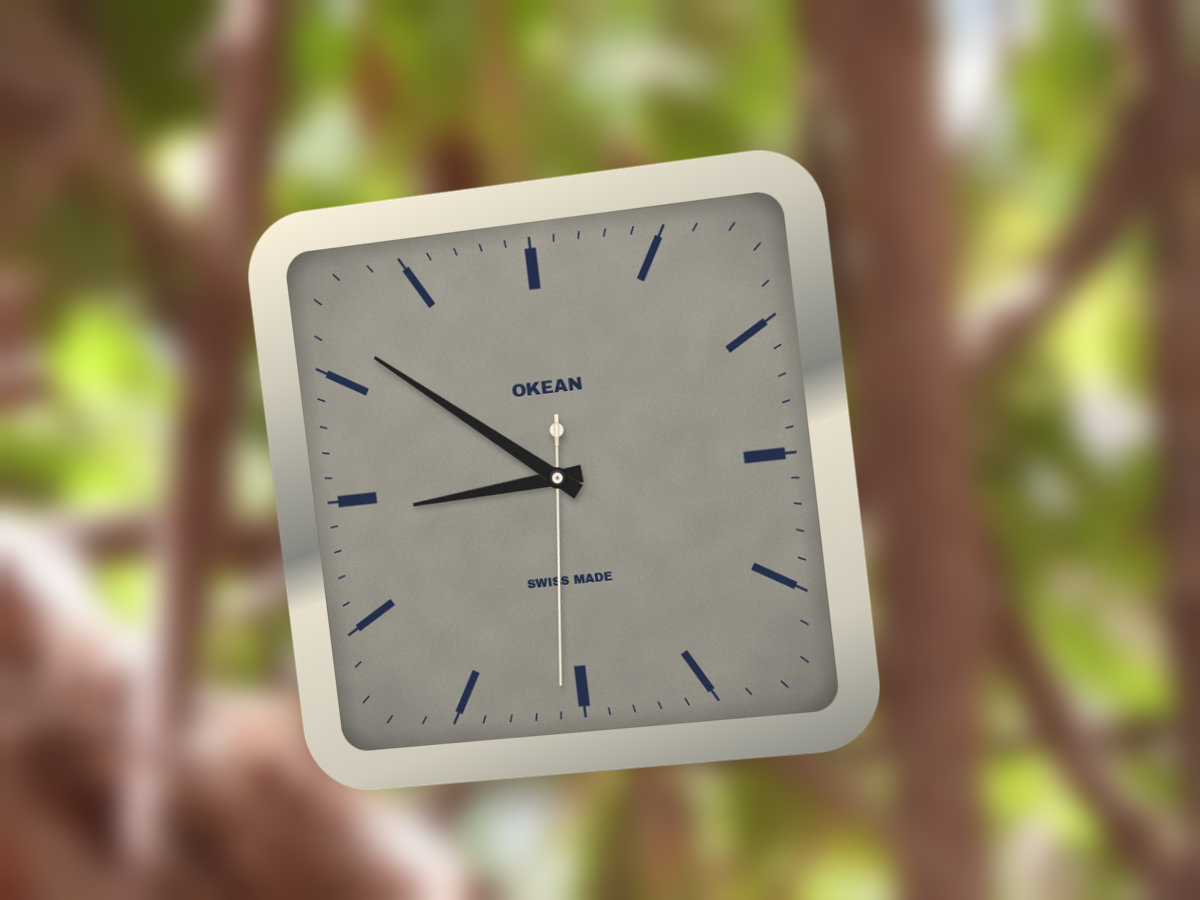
8:51:31
